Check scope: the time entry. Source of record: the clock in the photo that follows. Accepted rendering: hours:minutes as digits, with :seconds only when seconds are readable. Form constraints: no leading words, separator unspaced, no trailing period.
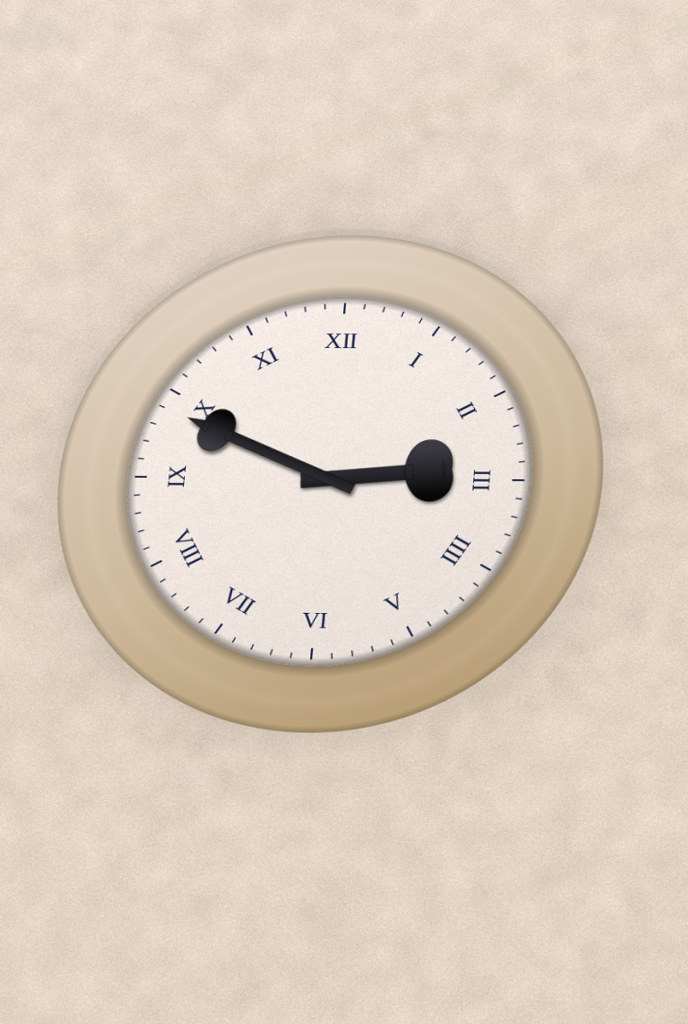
2:49
